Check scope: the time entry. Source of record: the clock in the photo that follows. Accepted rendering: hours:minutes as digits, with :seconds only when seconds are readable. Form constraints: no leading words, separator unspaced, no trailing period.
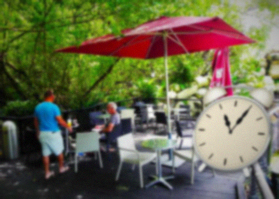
11:05
